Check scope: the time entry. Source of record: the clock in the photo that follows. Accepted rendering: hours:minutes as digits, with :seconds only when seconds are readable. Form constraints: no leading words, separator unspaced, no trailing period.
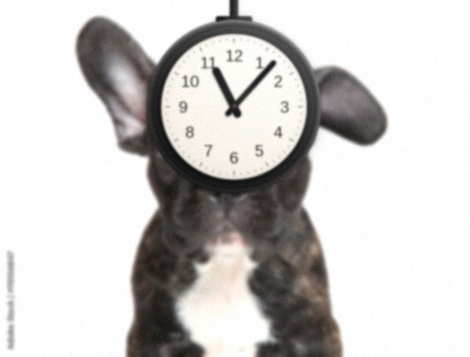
11:07
